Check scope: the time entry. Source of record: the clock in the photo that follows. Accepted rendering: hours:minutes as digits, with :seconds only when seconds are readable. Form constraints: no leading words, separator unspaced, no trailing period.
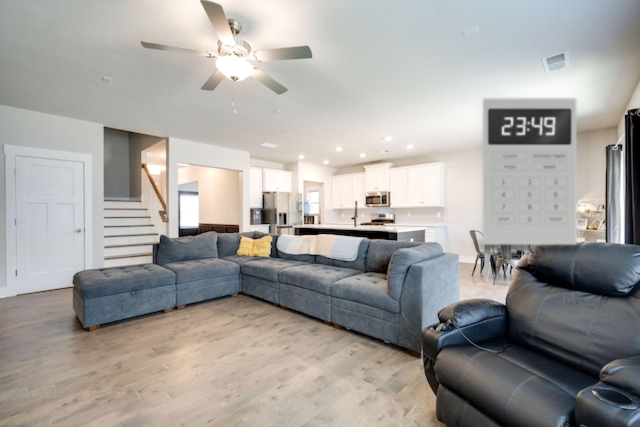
23:49
